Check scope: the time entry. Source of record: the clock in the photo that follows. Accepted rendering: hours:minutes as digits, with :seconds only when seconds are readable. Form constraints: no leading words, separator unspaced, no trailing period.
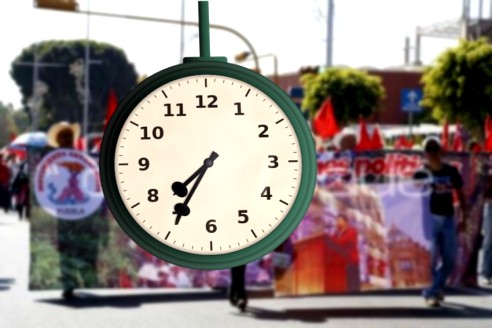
7:35
